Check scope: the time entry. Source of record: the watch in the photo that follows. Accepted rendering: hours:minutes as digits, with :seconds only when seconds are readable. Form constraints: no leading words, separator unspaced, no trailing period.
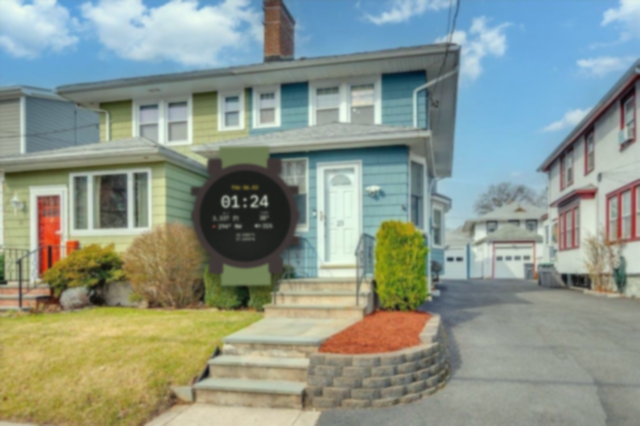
1:24
